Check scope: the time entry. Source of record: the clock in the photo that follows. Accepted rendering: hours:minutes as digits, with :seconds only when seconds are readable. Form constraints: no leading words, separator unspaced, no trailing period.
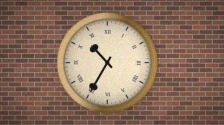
10:35
